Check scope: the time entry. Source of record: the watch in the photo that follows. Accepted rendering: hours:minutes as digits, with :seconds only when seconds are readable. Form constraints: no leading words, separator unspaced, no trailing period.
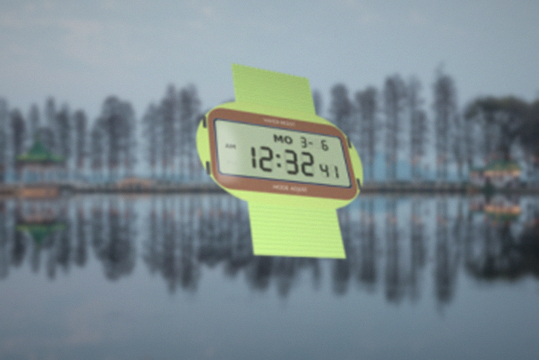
12:32:41
